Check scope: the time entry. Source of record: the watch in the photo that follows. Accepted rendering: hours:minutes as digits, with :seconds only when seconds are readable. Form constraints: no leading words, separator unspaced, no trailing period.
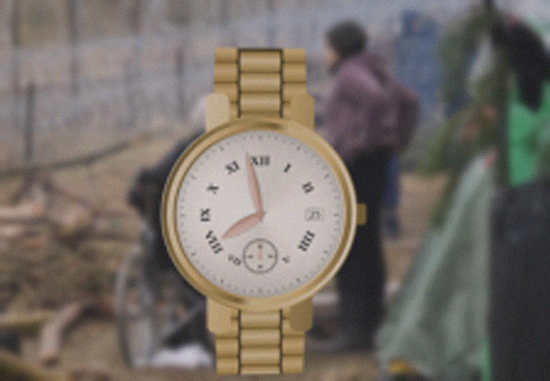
7:58
